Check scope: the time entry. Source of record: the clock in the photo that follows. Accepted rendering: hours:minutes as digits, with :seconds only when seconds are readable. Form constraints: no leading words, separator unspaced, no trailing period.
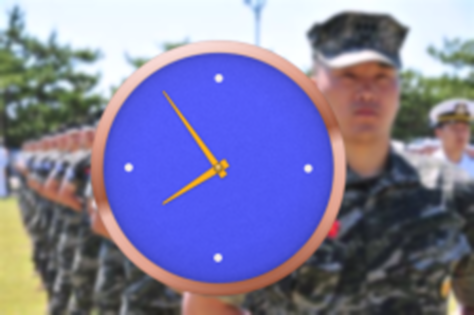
7:54
